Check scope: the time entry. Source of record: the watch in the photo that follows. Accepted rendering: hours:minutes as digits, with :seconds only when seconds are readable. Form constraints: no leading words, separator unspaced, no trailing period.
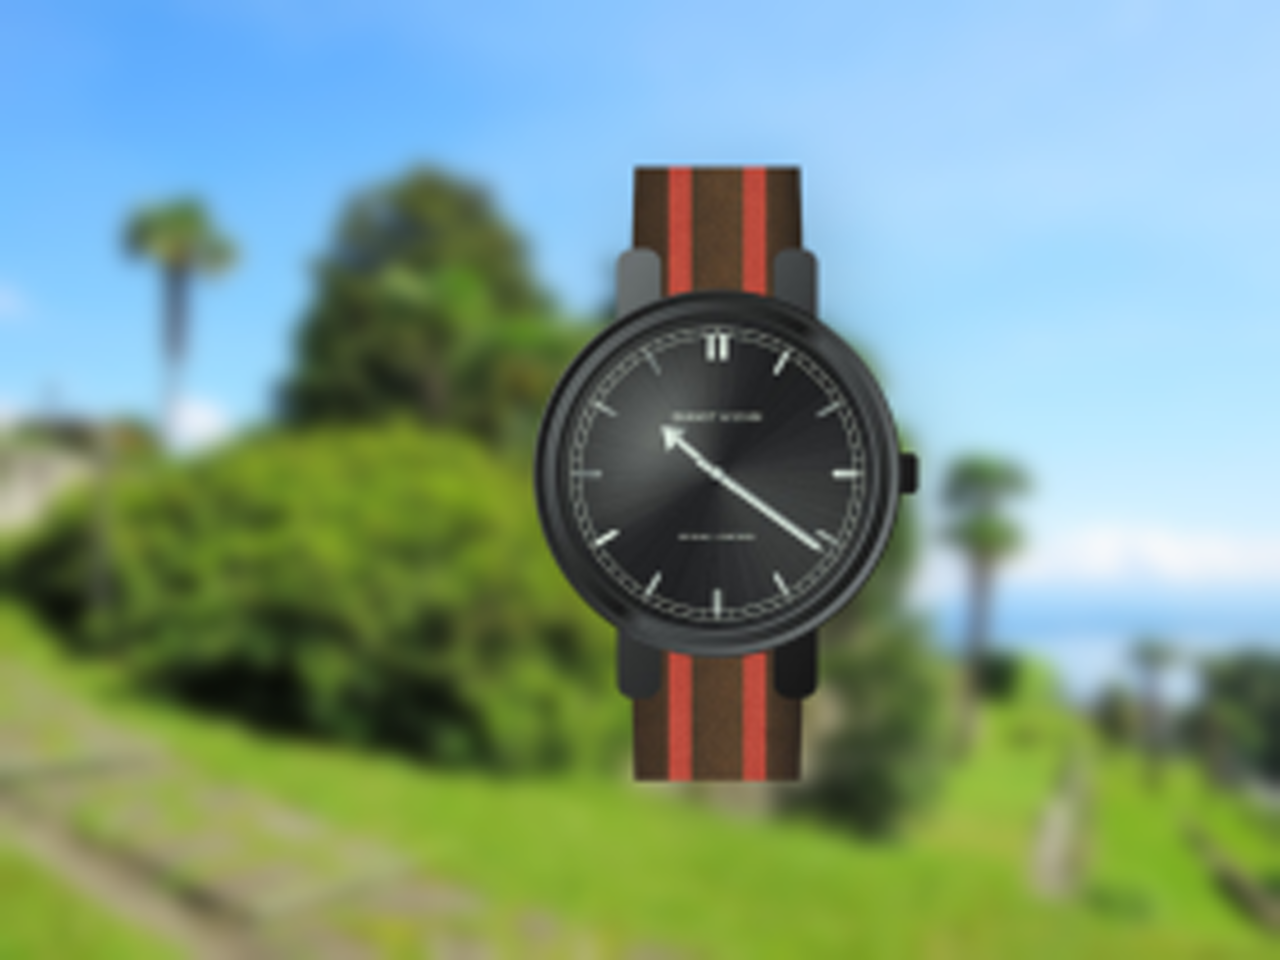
10:21
